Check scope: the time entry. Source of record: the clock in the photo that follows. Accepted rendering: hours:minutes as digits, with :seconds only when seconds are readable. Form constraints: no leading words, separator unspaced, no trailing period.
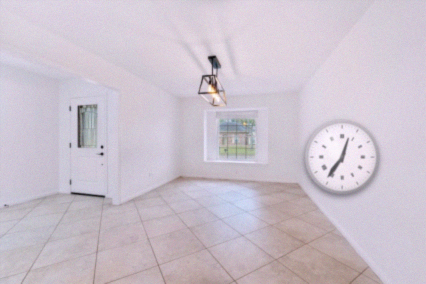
12:36
